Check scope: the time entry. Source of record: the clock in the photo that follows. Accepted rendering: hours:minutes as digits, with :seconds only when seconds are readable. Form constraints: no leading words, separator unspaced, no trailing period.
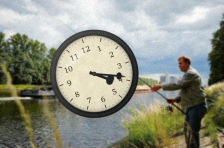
4:19
